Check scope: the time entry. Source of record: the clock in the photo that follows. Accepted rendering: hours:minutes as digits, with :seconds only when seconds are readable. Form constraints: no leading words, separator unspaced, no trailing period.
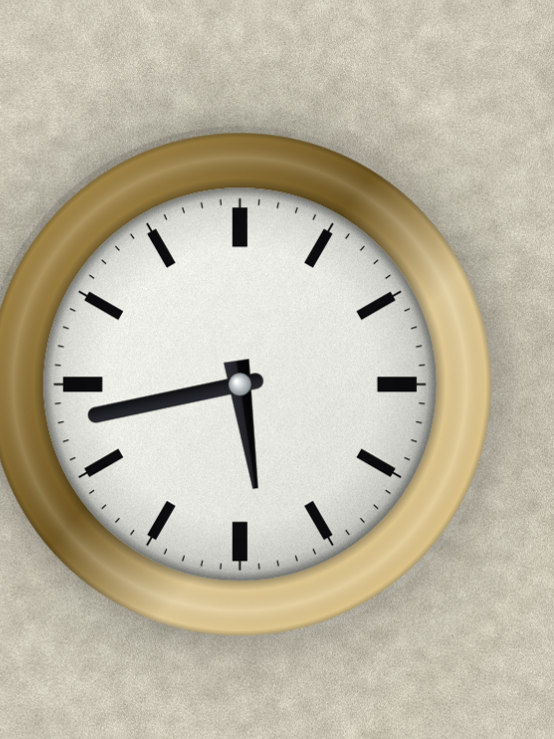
5:43
